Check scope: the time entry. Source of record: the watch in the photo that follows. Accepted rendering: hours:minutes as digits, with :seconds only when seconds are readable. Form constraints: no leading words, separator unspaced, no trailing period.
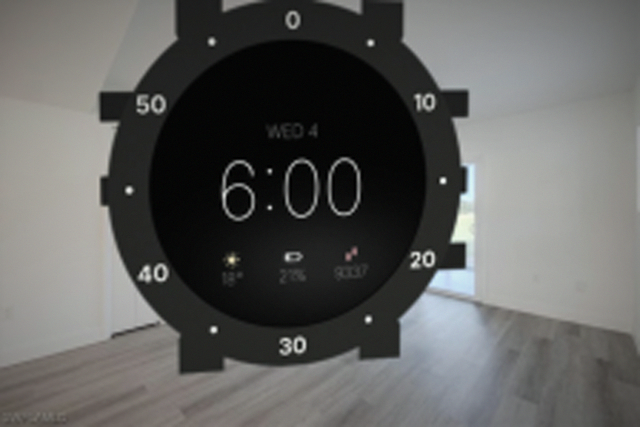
6:00
